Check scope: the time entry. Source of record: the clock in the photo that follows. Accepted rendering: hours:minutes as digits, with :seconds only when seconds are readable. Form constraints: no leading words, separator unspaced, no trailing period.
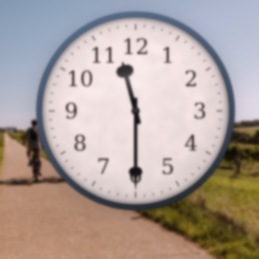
11:30
